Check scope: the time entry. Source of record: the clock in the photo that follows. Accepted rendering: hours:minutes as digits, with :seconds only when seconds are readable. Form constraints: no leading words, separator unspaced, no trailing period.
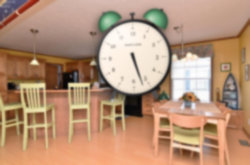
5:27
